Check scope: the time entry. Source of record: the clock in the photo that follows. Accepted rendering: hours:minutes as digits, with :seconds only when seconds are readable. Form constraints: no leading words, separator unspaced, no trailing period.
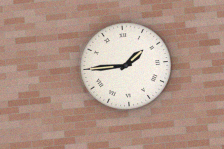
1:45
